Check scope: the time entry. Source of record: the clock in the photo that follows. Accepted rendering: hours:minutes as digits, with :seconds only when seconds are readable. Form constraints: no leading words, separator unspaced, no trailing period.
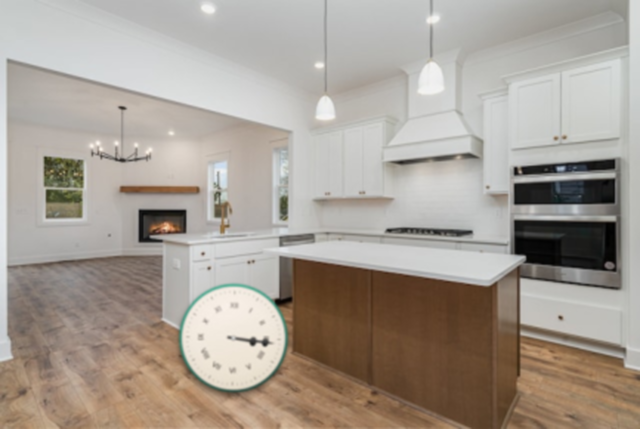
3:16
